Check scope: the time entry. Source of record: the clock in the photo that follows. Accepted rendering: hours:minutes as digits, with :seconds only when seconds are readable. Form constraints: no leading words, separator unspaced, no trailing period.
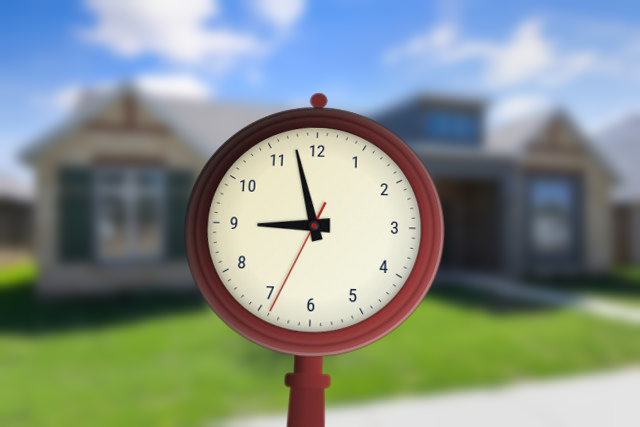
8:57:34
